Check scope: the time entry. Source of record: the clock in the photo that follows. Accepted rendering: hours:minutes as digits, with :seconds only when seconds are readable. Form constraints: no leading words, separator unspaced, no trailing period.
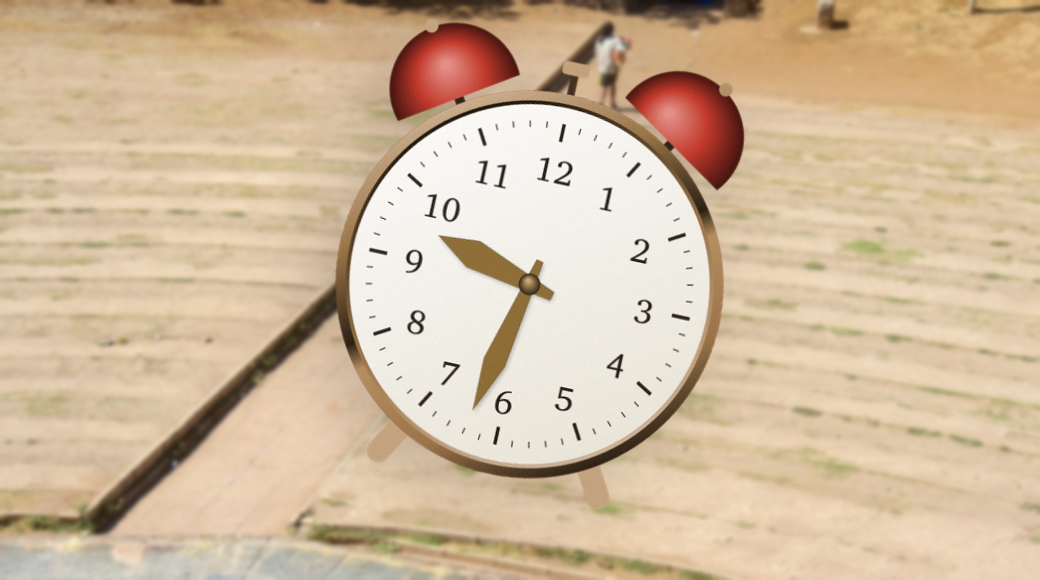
9:32
